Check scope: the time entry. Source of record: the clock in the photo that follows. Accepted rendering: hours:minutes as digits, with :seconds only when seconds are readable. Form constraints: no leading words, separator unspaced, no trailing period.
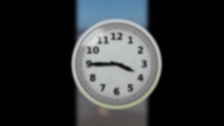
3:45
